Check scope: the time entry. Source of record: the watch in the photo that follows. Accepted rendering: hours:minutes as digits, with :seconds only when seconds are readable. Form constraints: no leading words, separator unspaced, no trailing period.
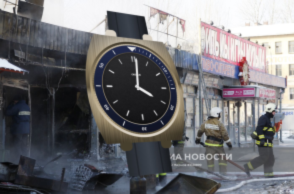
4:01
